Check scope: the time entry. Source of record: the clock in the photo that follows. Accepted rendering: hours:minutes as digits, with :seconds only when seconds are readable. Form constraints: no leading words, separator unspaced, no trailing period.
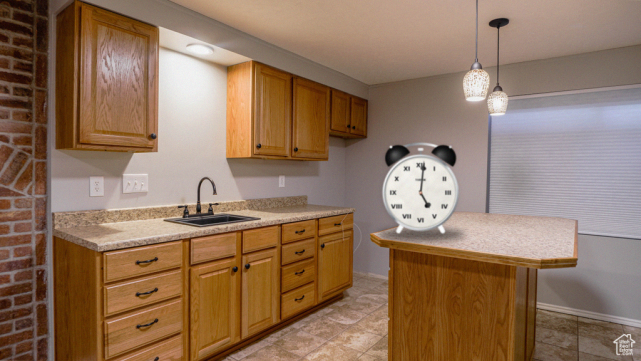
5:01
